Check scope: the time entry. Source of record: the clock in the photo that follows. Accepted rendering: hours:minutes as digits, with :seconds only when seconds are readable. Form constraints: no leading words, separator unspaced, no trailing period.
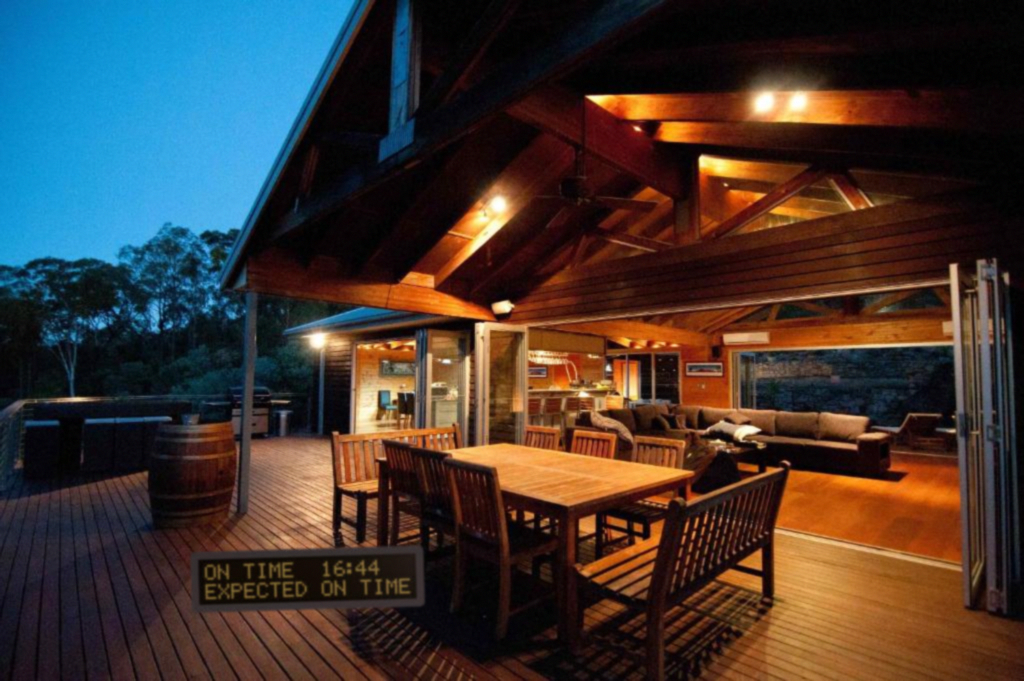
16:44
